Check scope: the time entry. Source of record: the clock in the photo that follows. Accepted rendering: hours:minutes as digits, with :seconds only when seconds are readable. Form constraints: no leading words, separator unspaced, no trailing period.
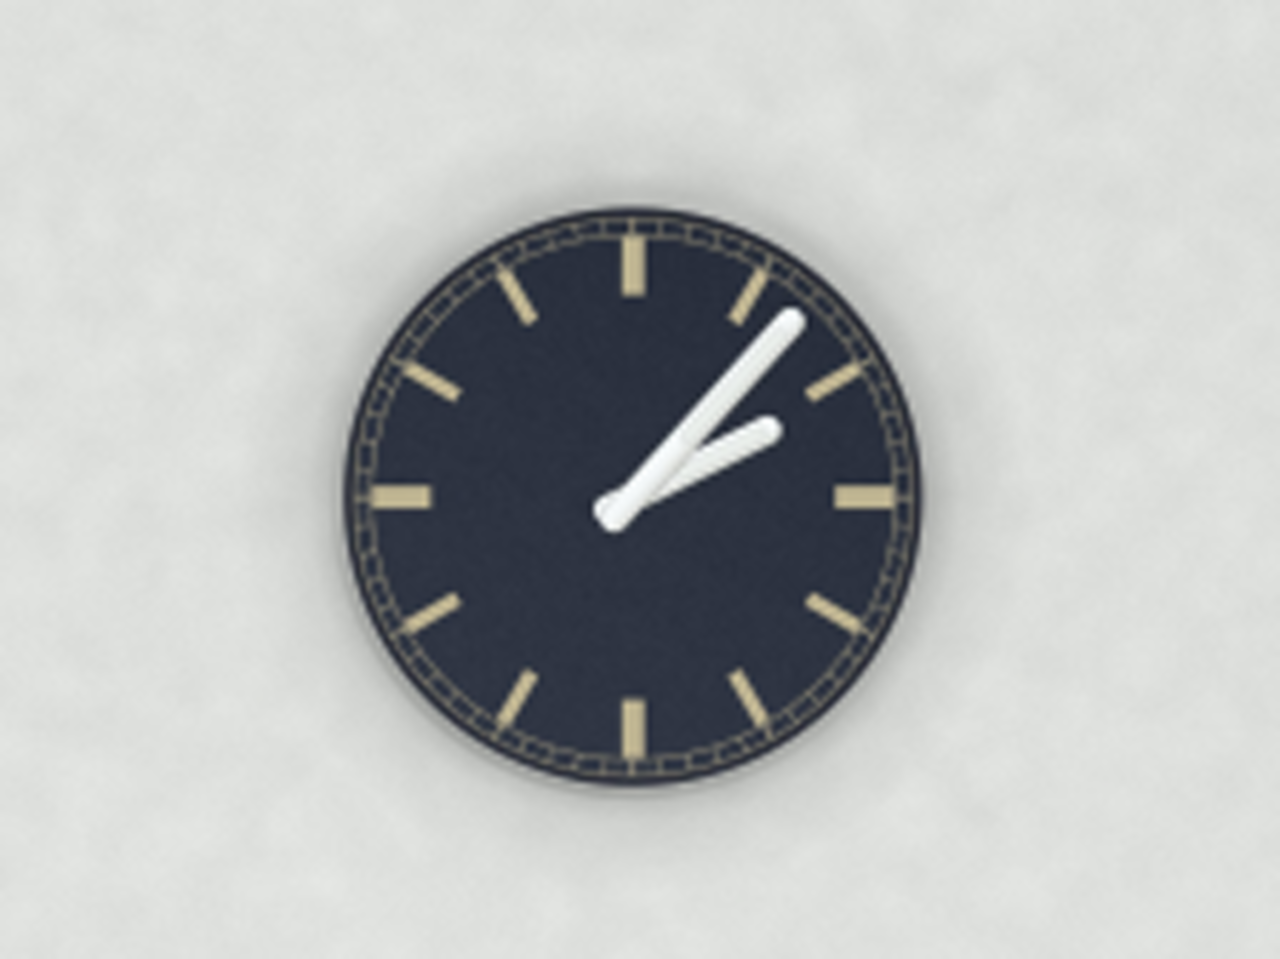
2:07
